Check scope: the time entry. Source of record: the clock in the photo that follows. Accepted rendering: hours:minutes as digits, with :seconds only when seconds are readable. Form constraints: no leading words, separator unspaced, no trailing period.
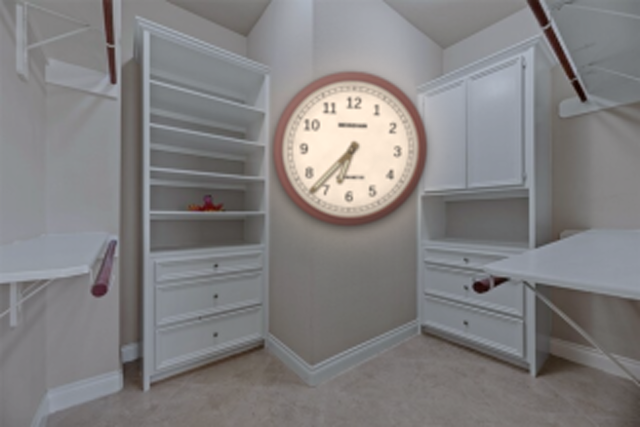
6:37
